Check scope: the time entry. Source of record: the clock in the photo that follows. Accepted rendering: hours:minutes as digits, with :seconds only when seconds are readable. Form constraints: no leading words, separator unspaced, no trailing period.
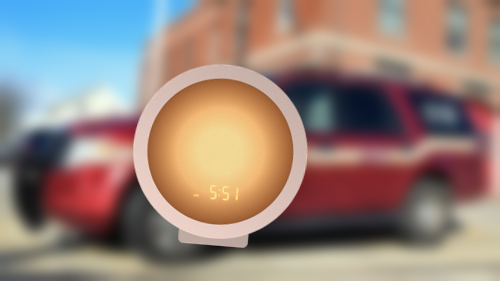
5:51
